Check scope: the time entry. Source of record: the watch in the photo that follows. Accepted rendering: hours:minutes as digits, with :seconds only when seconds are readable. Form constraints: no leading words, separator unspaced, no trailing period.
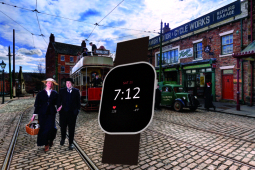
7:12
